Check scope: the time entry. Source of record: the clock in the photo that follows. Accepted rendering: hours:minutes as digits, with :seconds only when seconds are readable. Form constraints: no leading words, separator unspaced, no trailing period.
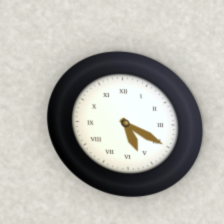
5:20
